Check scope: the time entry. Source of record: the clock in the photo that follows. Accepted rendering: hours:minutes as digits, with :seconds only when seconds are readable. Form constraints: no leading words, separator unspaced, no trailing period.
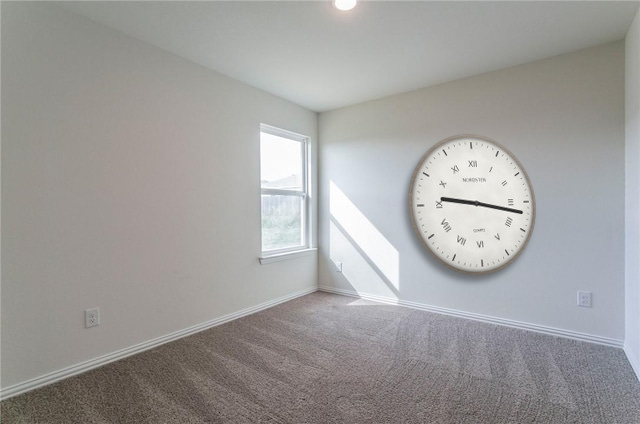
9:17
